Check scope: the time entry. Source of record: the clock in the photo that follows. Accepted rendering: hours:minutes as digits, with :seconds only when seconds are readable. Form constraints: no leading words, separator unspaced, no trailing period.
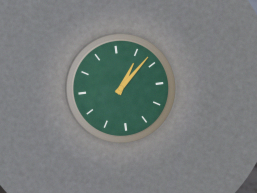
1:08
